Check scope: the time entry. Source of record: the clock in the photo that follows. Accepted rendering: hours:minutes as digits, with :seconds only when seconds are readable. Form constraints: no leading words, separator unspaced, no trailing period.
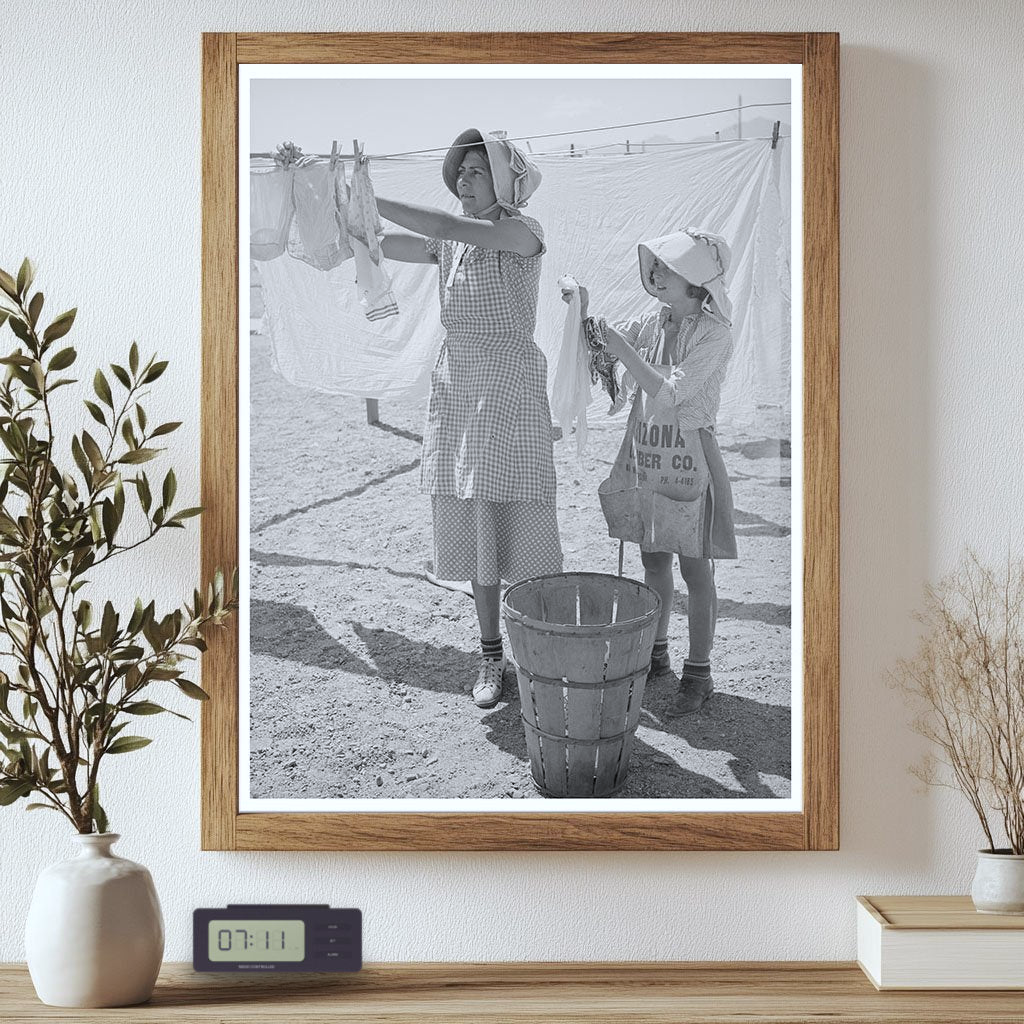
7:11
